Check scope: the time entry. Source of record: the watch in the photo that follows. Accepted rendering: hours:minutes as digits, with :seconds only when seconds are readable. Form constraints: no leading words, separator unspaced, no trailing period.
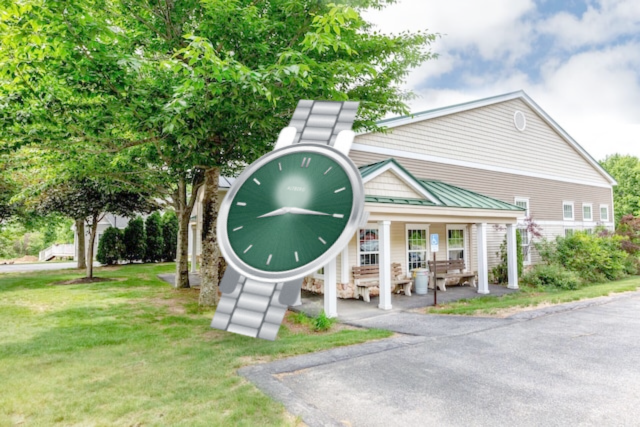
8:15
